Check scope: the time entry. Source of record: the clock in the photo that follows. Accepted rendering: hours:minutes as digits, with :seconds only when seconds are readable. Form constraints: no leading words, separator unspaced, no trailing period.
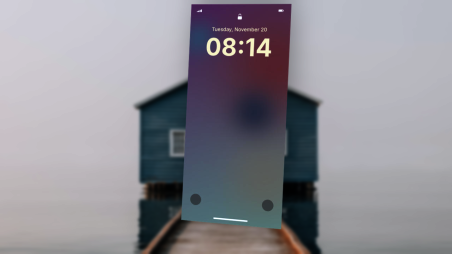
8:14
